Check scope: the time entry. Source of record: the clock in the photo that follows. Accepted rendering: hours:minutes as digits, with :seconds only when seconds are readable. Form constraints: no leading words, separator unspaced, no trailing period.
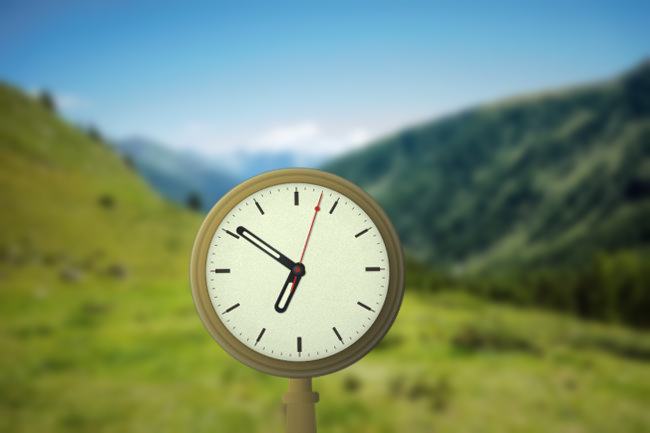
6:51:03
